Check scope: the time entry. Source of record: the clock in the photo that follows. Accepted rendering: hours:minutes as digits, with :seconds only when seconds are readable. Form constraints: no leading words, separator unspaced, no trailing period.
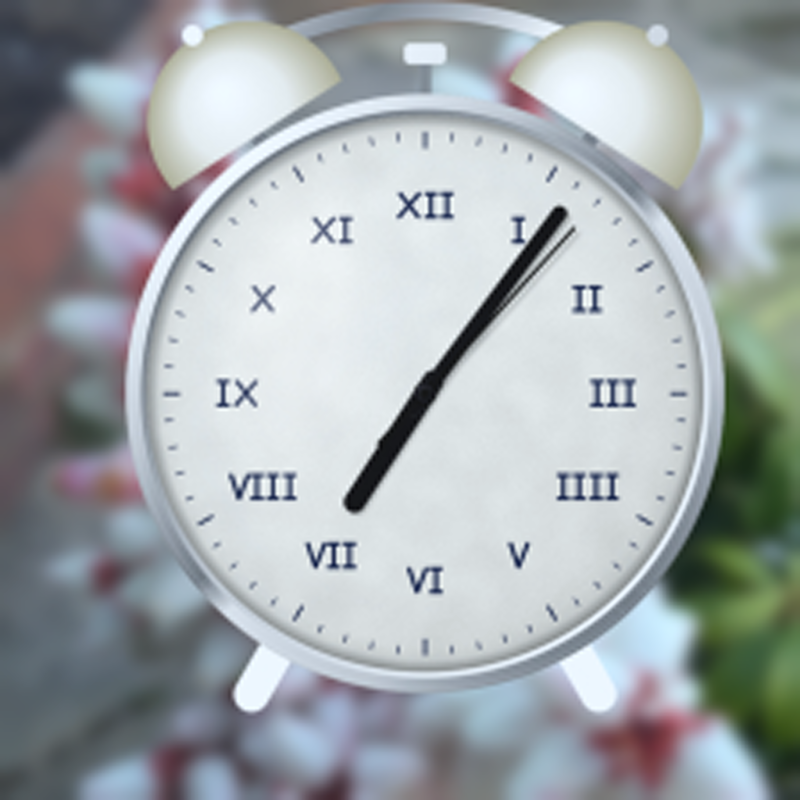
7:06:07
